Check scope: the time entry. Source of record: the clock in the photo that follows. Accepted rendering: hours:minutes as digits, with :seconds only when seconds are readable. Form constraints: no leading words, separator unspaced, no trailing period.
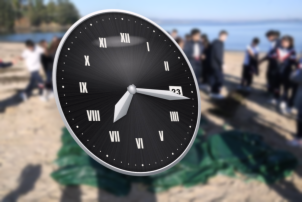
7:16
